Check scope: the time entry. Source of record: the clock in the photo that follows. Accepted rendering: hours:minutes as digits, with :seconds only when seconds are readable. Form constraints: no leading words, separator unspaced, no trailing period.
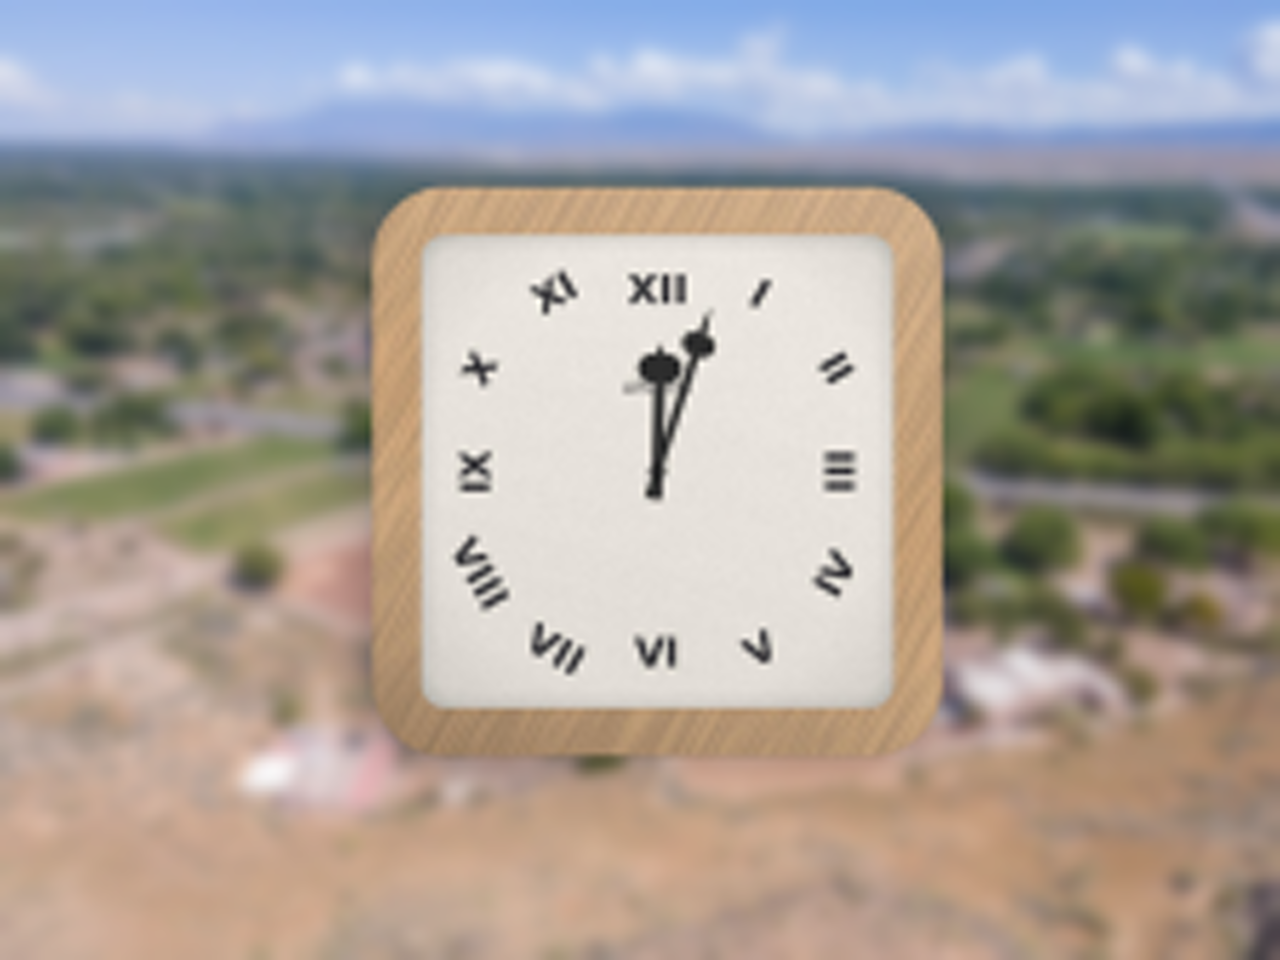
12:03
